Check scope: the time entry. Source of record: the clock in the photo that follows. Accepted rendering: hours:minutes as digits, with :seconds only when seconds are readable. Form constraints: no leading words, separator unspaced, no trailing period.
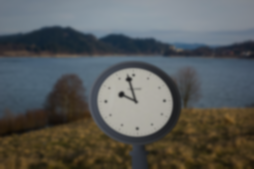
9:58
